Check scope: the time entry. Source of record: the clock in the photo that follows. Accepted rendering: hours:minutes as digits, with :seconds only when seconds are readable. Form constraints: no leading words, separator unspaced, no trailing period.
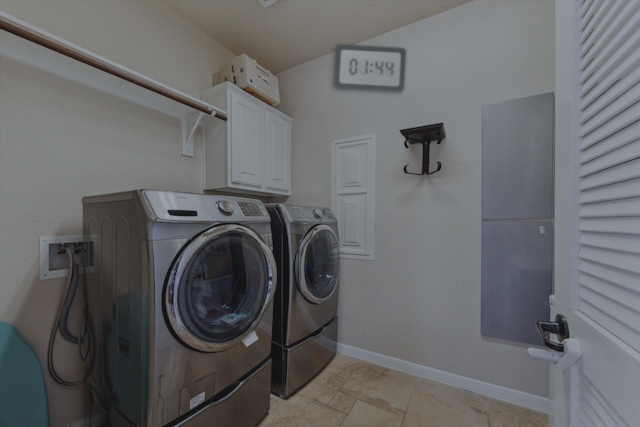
1:44
